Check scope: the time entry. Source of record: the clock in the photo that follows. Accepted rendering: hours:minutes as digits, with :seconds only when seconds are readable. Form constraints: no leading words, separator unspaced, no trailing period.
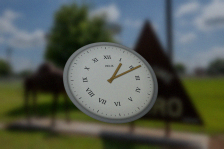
1:11
